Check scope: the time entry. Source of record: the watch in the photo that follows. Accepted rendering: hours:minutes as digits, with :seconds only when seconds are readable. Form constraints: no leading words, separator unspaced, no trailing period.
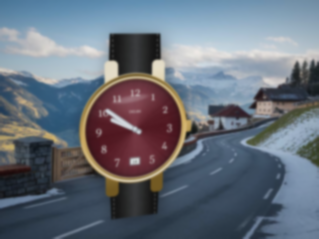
9:51
